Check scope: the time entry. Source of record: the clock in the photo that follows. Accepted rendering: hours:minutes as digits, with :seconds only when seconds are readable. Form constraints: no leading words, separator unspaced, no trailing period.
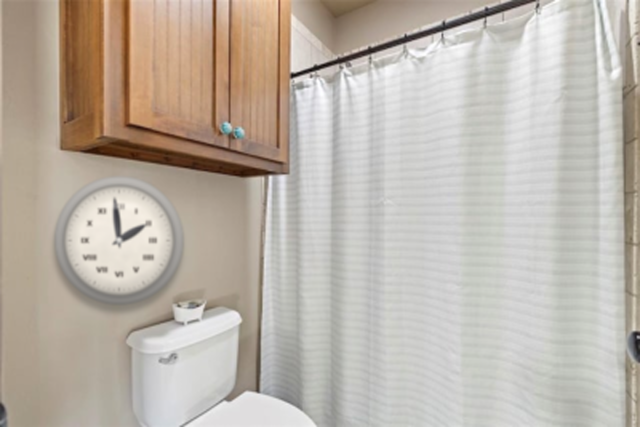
1:59
